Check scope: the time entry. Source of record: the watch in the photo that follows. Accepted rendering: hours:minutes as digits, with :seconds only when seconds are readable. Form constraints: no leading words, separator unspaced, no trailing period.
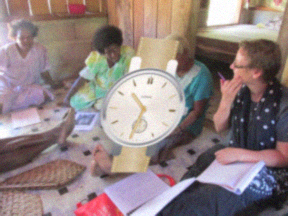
10:32
